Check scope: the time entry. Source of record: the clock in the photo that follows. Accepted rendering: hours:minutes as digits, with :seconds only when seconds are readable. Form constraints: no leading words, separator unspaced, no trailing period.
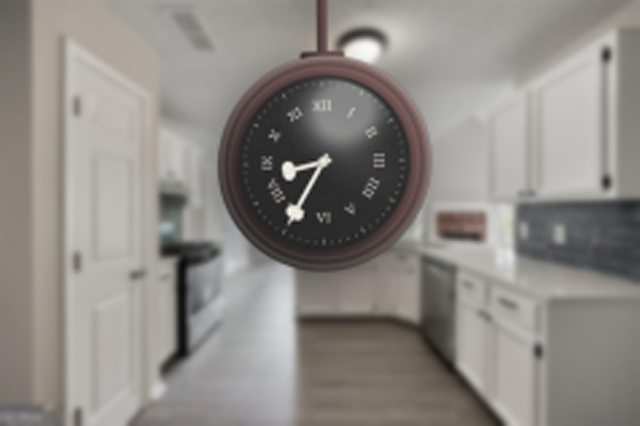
8:35
